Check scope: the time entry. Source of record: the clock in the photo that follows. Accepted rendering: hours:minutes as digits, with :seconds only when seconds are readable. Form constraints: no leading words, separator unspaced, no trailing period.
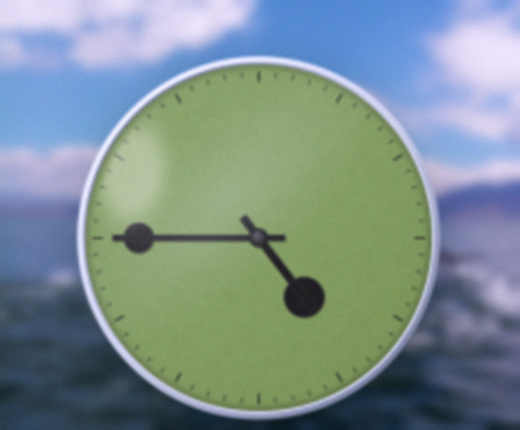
4:45
